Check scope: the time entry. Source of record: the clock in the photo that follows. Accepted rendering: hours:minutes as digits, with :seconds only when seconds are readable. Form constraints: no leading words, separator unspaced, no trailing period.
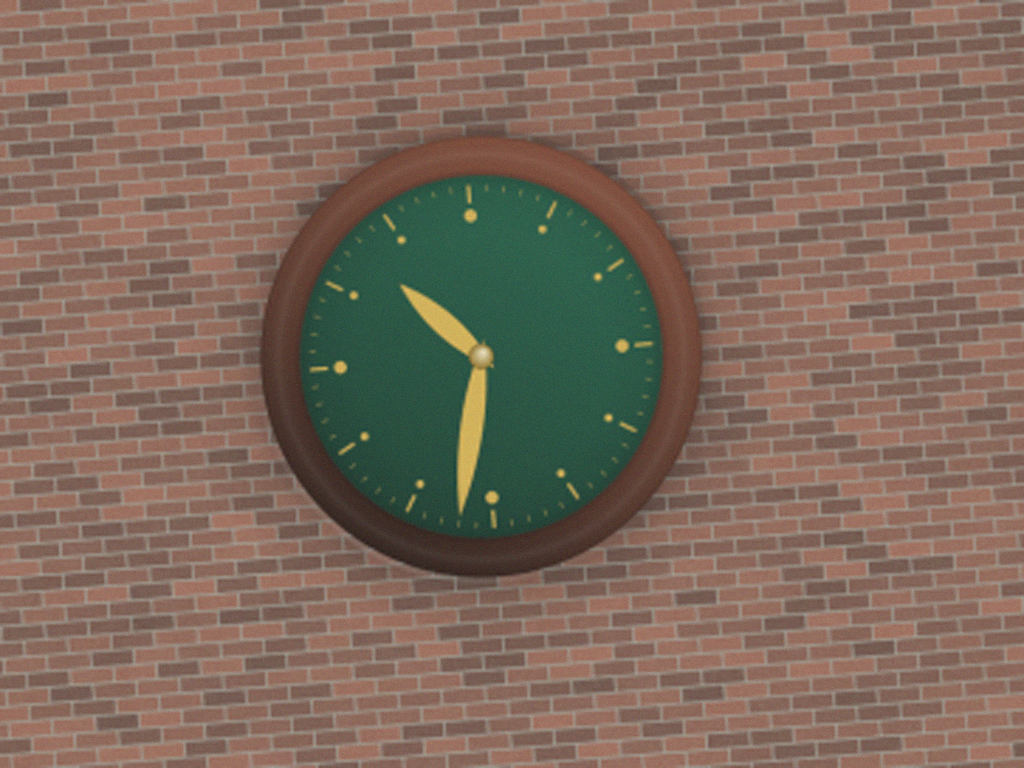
10:32
